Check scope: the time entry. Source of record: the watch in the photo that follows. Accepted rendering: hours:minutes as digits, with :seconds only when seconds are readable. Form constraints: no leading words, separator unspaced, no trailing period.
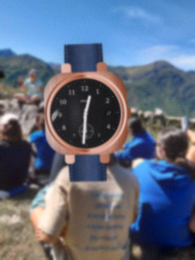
12:31
